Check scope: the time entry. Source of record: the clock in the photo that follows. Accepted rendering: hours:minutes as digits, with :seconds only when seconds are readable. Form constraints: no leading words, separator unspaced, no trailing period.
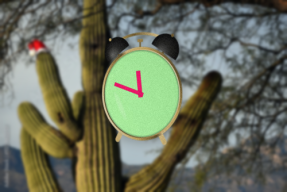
11:48
